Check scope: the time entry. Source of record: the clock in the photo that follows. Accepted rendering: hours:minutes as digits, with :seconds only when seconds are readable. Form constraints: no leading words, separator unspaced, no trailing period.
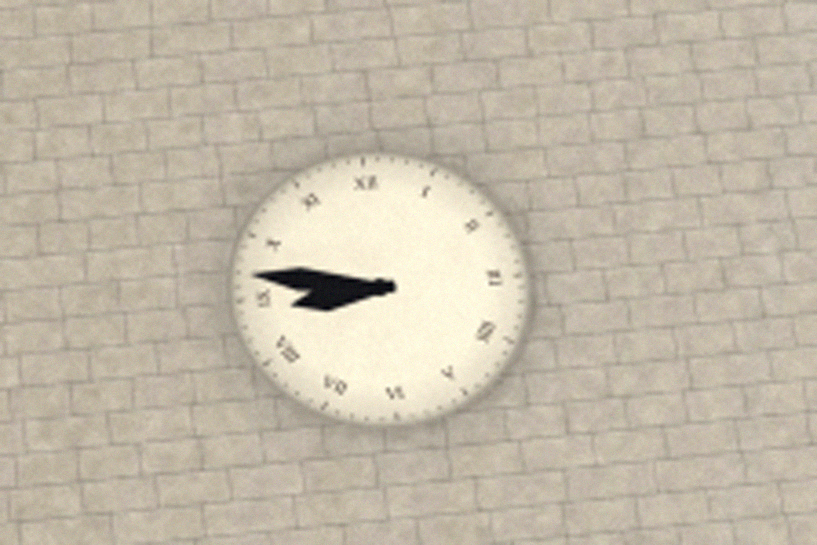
8:47
